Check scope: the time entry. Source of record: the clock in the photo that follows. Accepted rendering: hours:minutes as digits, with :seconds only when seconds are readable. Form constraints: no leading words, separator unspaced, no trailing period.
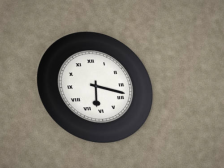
6:18
